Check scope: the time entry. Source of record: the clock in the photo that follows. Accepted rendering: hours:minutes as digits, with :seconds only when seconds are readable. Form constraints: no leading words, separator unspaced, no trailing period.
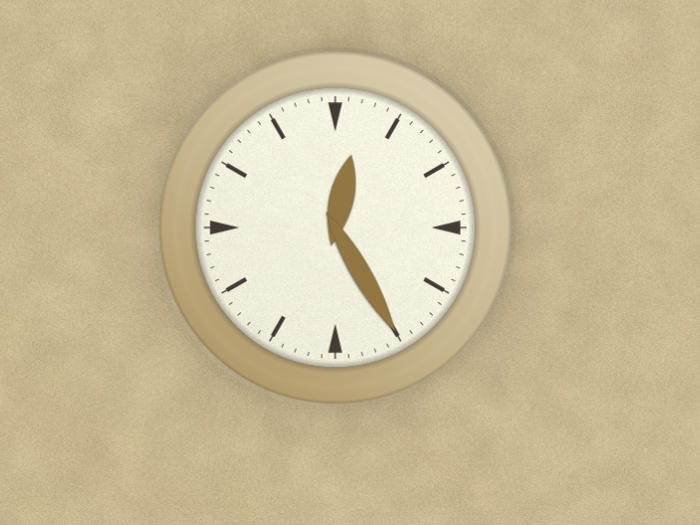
12:25
